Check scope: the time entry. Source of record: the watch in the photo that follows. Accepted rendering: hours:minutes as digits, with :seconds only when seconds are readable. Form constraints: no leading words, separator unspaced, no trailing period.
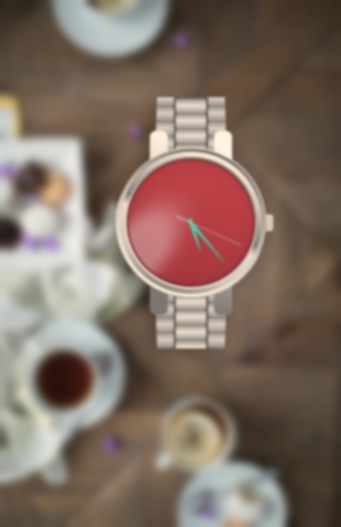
5:23:19
